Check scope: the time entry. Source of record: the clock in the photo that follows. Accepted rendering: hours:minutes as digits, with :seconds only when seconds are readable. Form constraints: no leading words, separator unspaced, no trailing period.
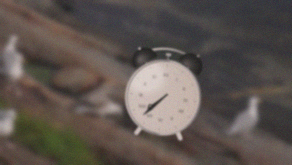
7:37
